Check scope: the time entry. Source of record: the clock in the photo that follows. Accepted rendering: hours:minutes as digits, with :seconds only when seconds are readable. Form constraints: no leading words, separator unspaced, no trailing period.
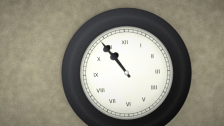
10:54
